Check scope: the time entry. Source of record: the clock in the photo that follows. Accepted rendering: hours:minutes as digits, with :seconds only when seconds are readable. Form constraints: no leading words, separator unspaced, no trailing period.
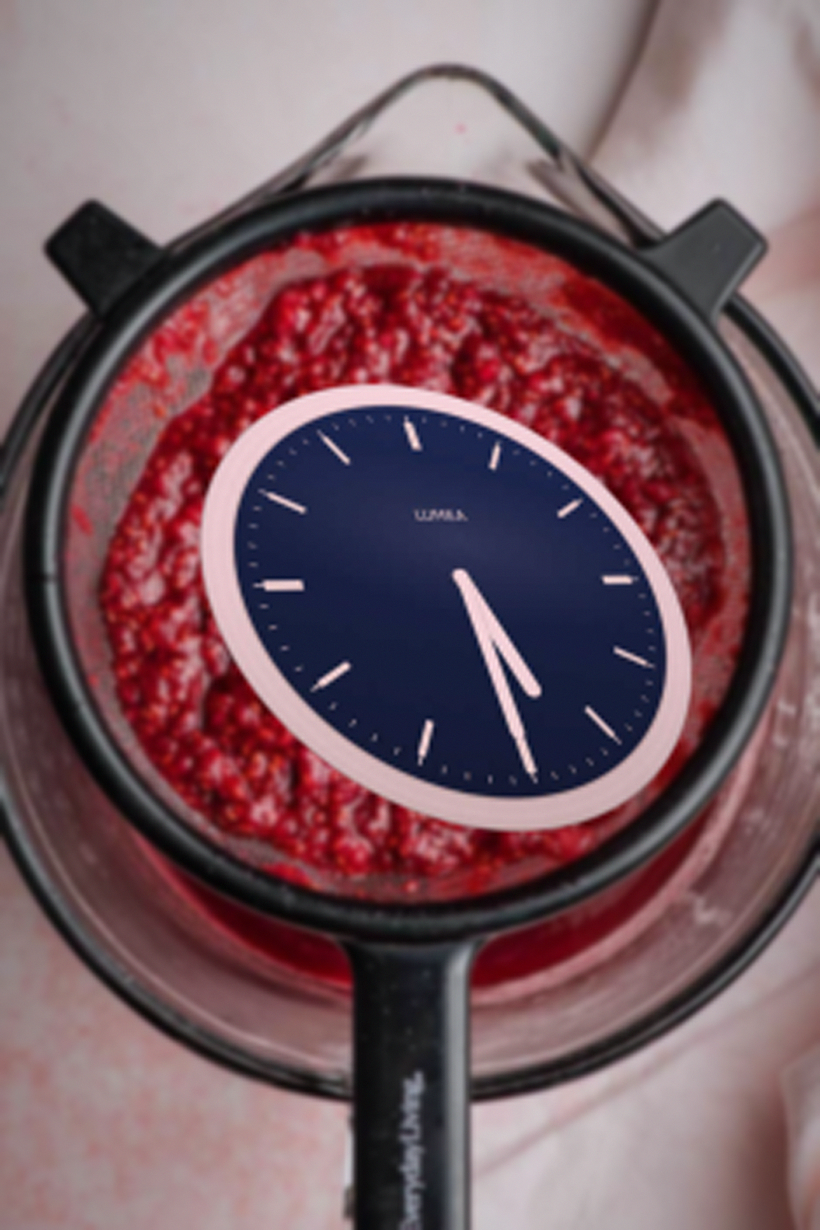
5:30
